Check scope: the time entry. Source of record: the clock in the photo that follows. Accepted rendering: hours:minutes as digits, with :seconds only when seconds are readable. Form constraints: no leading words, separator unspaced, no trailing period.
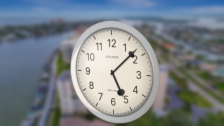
5:08
